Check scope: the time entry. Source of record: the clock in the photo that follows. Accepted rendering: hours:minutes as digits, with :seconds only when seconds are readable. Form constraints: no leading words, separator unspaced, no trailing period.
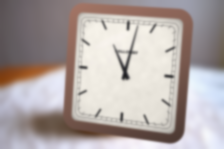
11:02
